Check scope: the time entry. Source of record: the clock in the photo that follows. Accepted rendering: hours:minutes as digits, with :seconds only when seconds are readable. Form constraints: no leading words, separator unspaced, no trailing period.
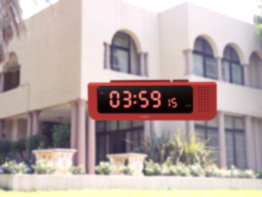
3:59:15
